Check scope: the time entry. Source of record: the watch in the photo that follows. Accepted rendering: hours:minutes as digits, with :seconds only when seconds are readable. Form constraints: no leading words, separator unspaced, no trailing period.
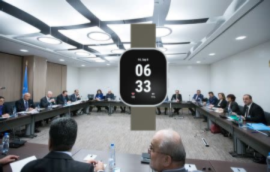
6:33
